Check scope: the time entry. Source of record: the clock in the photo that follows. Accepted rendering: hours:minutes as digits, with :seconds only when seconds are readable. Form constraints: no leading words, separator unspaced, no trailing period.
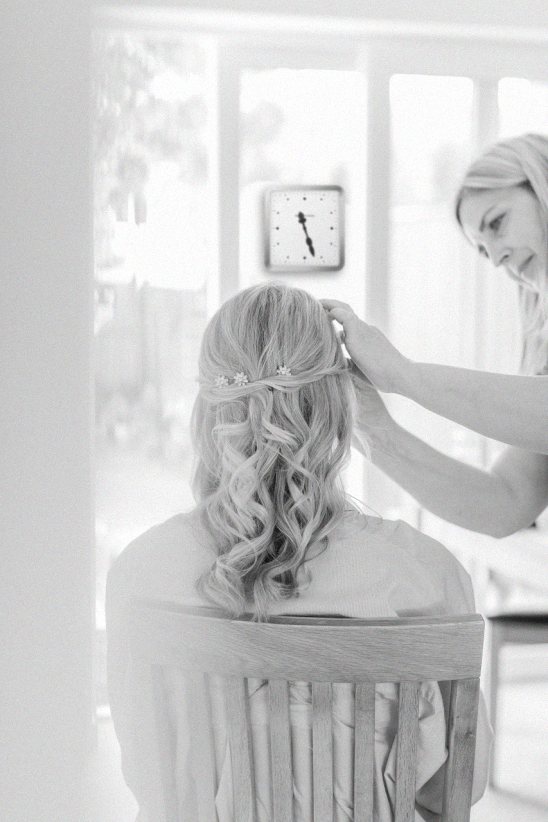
11:27
